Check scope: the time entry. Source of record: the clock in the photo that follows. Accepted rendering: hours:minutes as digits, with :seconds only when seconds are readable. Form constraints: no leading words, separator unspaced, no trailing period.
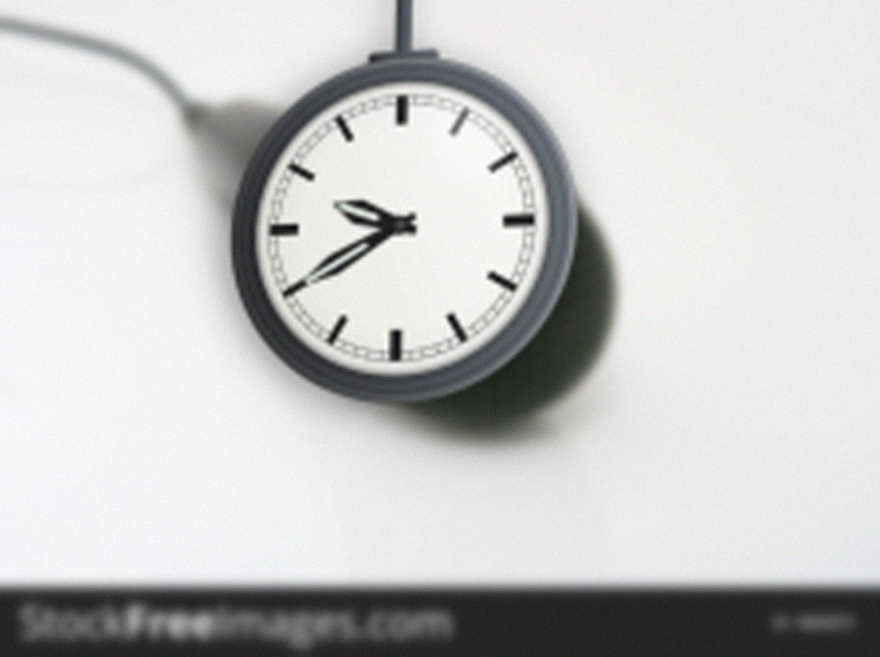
9:40
